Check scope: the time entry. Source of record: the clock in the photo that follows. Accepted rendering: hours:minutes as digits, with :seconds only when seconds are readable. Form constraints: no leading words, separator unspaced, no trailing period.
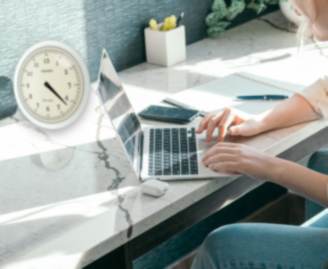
4:22
